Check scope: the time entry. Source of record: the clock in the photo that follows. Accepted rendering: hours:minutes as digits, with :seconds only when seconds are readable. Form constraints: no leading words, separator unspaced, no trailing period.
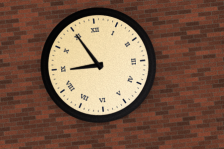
8:55
